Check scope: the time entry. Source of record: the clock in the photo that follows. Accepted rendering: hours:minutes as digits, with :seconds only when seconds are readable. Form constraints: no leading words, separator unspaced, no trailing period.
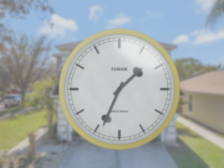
1:34
